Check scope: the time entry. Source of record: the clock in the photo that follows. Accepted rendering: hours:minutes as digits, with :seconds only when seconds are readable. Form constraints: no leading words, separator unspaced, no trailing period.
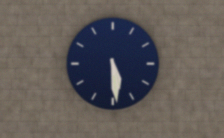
5:29
